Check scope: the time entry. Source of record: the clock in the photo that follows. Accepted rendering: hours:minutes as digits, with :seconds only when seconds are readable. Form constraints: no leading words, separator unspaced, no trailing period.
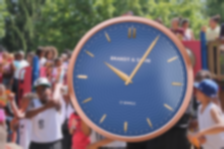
10:05
